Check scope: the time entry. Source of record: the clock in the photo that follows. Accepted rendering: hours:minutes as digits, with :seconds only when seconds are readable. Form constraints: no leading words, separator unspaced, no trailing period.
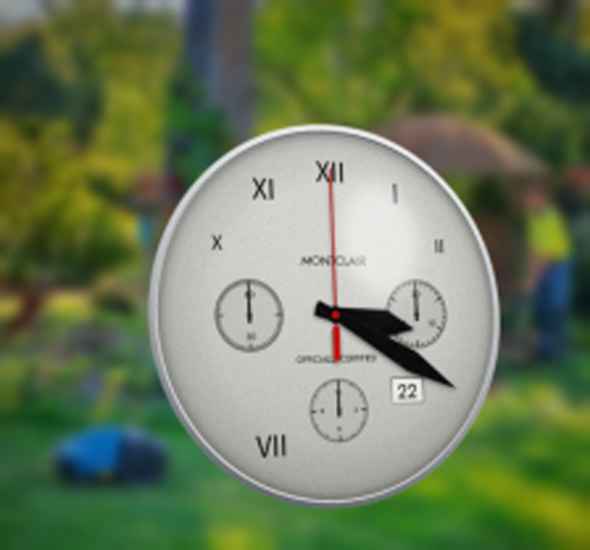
3:20
